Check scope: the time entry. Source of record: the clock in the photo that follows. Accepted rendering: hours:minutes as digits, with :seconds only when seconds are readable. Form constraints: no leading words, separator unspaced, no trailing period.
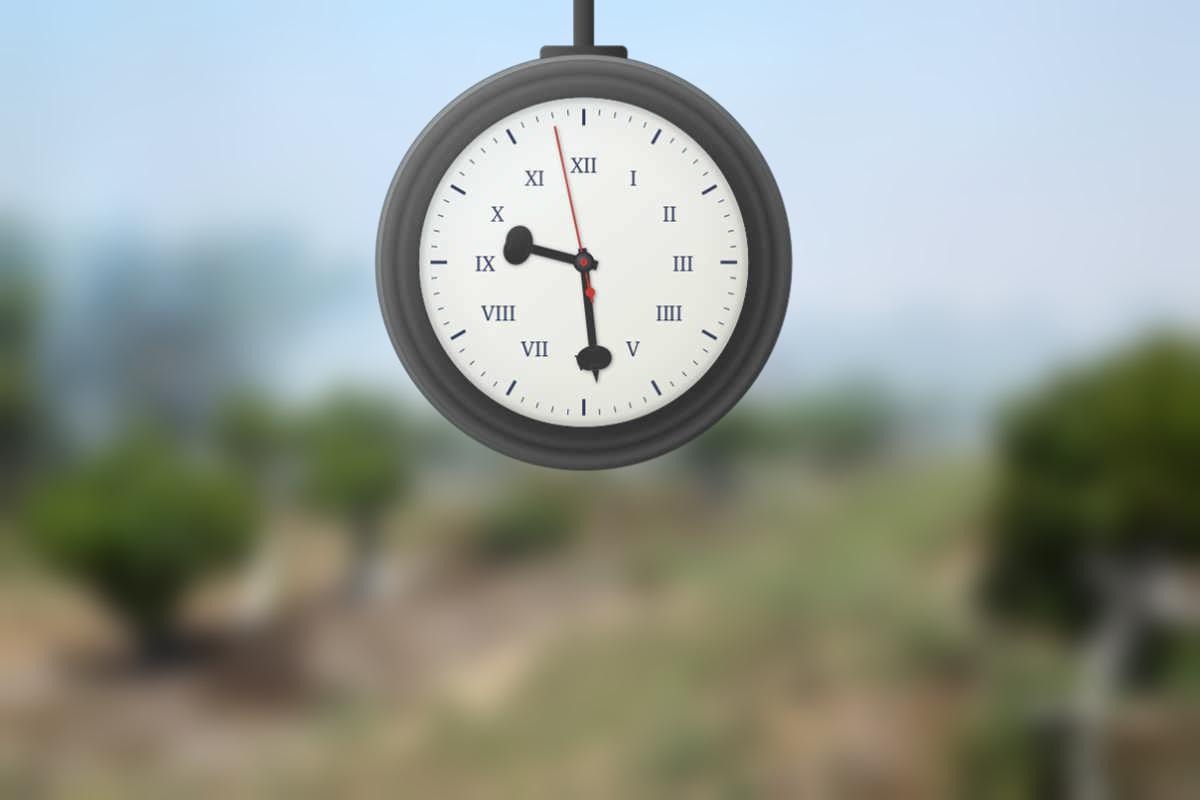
9:28:58
